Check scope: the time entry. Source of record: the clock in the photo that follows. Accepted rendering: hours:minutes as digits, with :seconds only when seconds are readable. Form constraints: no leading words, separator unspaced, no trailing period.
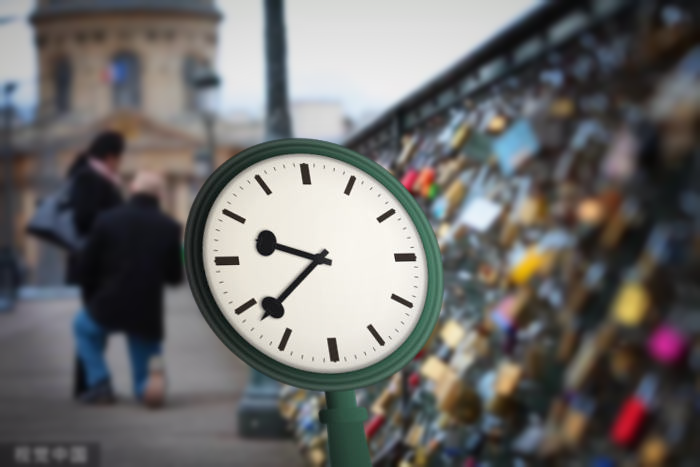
9:38
